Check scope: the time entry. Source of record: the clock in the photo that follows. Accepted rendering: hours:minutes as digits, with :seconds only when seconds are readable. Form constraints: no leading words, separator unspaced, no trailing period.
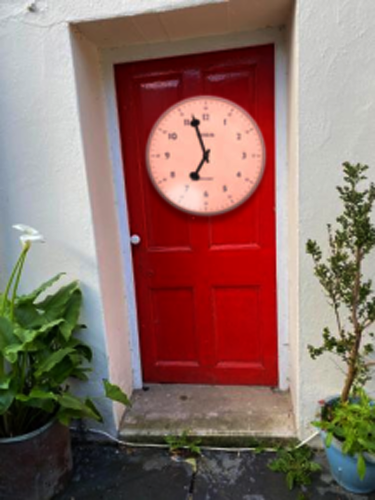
6:57
